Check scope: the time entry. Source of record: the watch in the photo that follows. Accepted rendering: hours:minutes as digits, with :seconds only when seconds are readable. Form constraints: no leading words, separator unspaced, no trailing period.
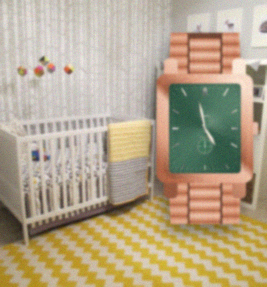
4:58
